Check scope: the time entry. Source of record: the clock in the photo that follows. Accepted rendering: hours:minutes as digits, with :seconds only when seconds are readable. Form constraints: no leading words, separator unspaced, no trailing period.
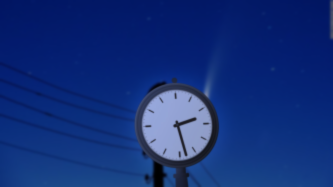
2:28
